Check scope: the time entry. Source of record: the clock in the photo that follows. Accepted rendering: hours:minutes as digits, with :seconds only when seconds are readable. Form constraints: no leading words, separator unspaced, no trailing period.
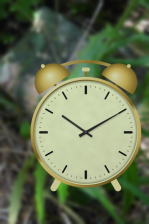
10:10
